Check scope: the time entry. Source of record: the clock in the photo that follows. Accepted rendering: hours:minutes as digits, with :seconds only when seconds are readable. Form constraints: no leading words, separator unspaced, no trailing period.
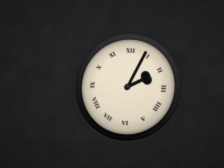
2:04
